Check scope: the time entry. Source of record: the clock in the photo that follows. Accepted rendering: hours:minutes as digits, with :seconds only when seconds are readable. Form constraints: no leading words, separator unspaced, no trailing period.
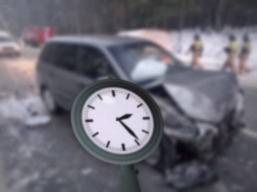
2:24
